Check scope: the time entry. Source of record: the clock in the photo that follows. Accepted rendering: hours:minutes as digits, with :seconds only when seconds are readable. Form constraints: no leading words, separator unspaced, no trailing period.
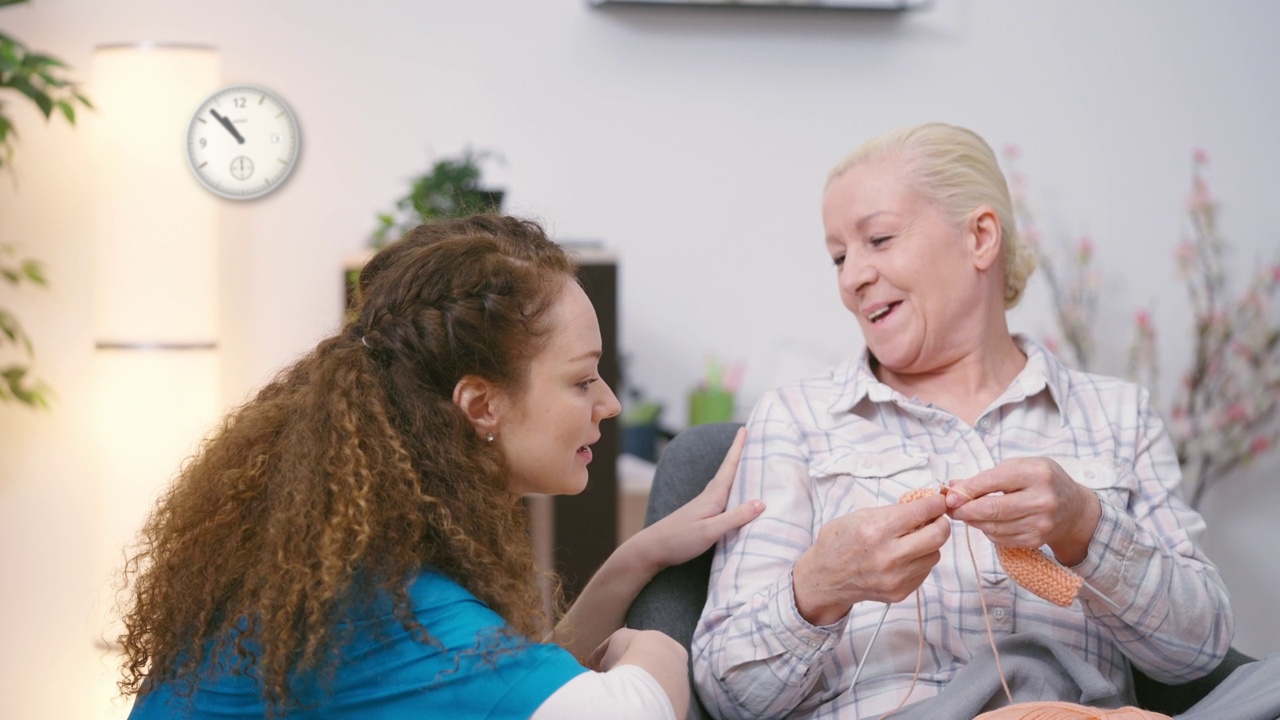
10:53
